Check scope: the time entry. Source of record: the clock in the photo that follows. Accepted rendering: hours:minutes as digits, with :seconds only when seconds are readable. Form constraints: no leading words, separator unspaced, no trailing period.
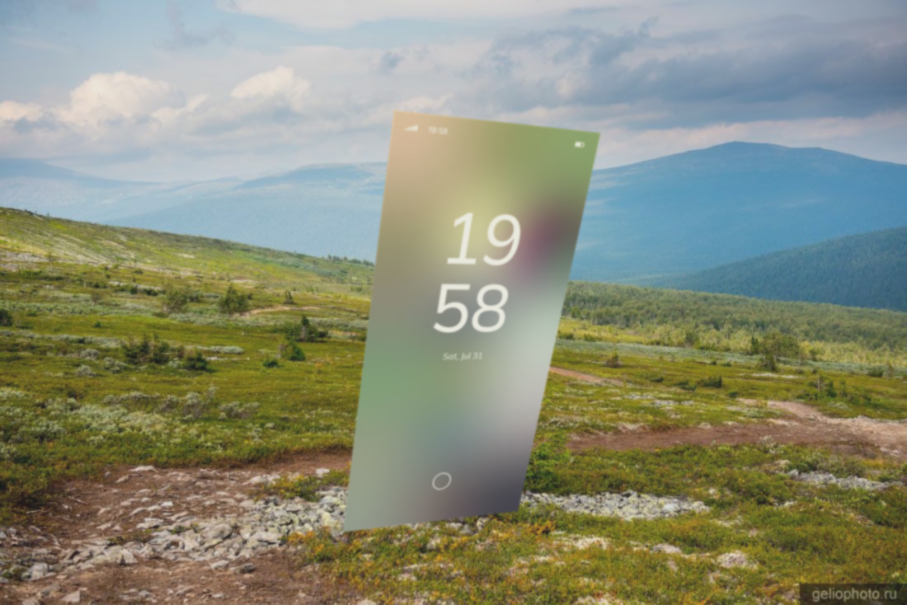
19:58
